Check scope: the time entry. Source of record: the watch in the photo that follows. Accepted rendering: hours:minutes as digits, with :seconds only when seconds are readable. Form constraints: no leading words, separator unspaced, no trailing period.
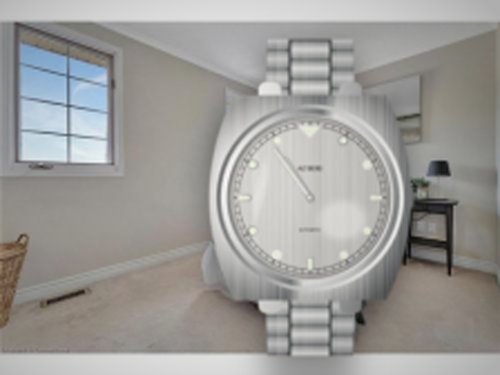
10:54
